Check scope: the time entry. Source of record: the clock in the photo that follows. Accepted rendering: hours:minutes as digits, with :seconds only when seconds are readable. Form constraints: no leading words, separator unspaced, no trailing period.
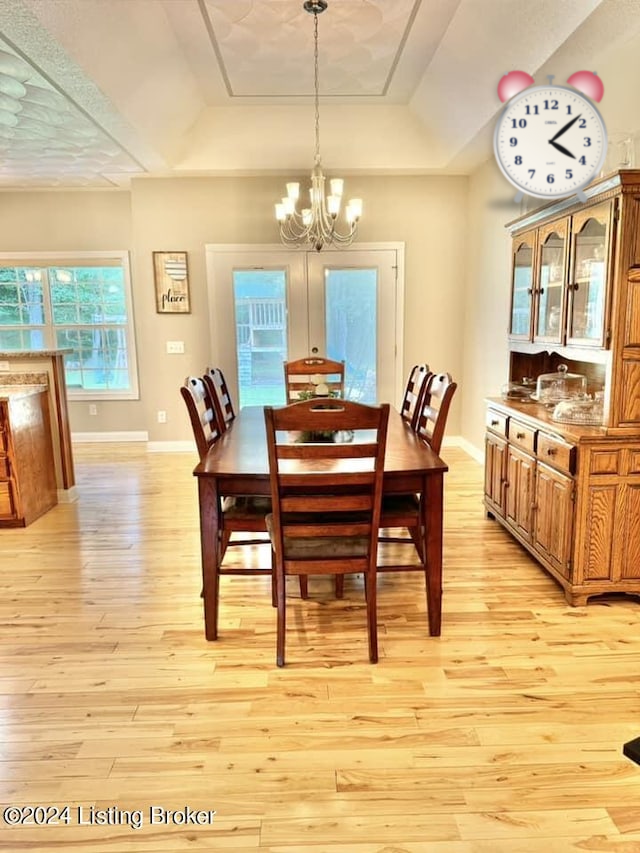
4:08
